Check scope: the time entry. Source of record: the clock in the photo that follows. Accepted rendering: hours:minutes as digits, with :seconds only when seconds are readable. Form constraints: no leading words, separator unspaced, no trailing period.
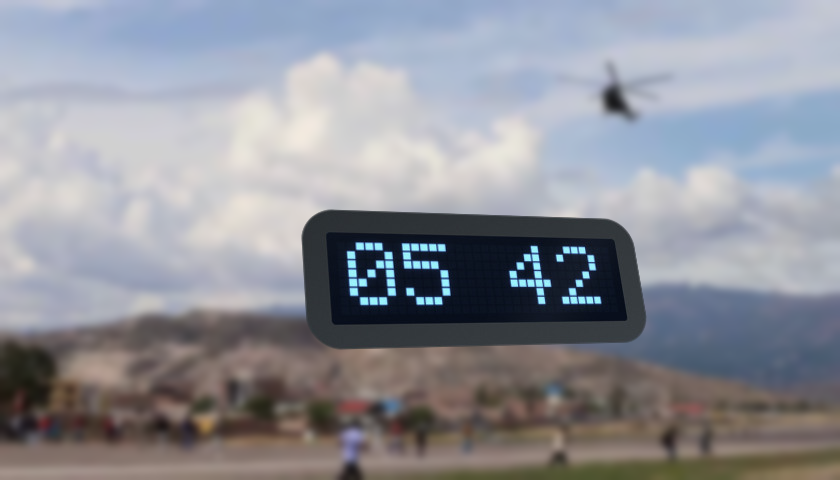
5:42
